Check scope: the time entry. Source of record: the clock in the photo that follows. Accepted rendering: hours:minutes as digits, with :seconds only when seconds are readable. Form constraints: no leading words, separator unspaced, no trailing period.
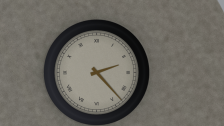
2:23
